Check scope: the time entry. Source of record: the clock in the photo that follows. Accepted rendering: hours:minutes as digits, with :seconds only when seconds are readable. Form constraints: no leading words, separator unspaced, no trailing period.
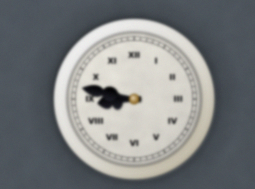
8:47
